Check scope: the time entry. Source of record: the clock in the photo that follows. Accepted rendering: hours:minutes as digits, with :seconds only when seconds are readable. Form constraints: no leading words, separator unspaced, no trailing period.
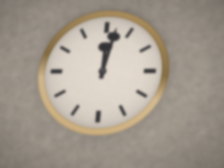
12:02
